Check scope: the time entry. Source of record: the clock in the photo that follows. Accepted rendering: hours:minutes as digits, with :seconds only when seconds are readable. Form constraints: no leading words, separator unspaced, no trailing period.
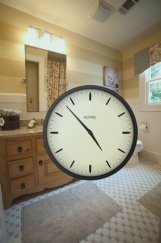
4:53
